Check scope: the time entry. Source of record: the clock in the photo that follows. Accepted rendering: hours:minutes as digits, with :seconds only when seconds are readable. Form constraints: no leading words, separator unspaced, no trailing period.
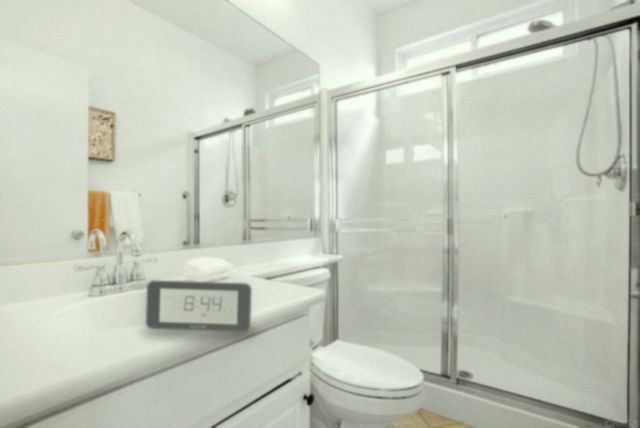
8:44
